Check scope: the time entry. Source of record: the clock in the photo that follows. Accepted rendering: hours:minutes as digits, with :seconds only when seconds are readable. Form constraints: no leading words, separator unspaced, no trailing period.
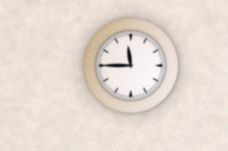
11:45
